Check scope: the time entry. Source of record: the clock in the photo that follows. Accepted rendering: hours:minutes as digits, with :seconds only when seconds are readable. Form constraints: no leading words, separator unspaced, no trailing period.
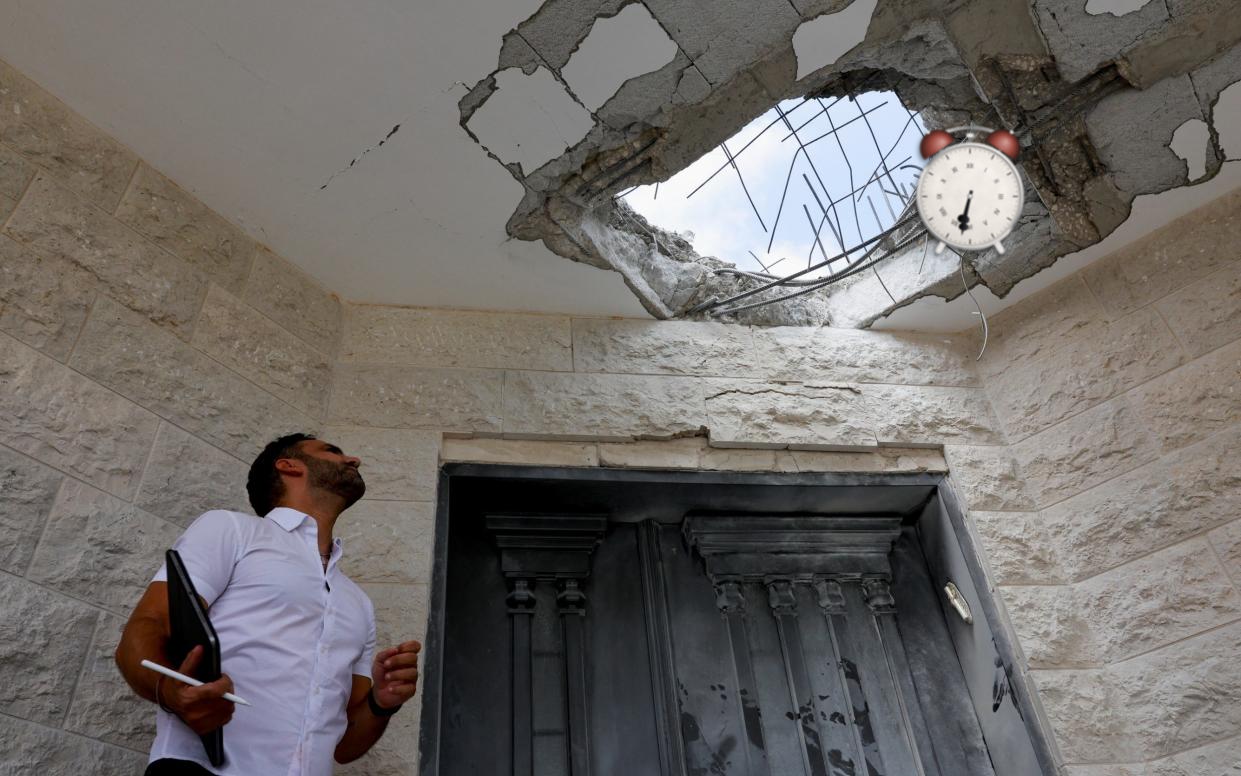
6:32
